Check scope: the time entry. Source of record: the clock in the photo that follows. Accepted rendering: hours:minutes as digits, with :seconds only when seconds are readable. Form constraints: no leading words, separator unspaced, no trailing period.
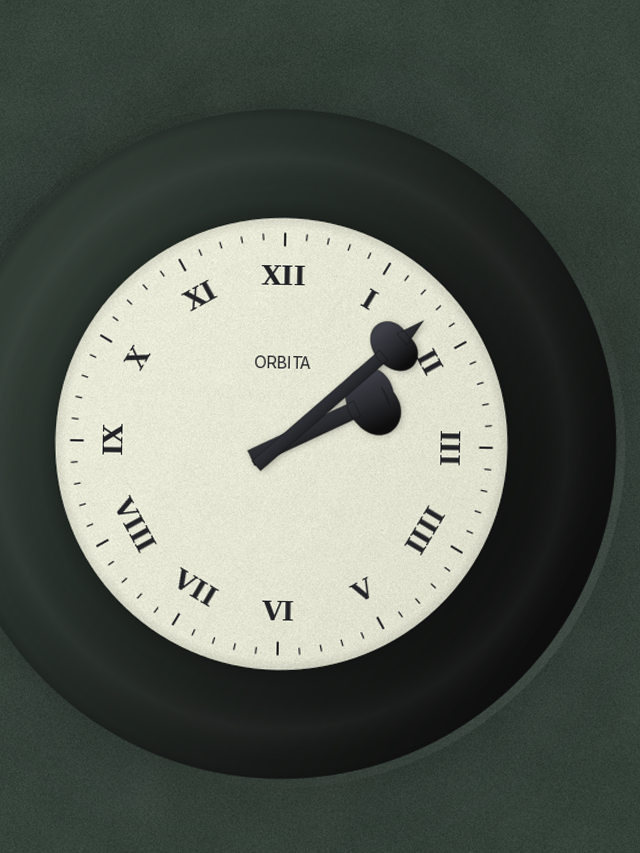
2:08
